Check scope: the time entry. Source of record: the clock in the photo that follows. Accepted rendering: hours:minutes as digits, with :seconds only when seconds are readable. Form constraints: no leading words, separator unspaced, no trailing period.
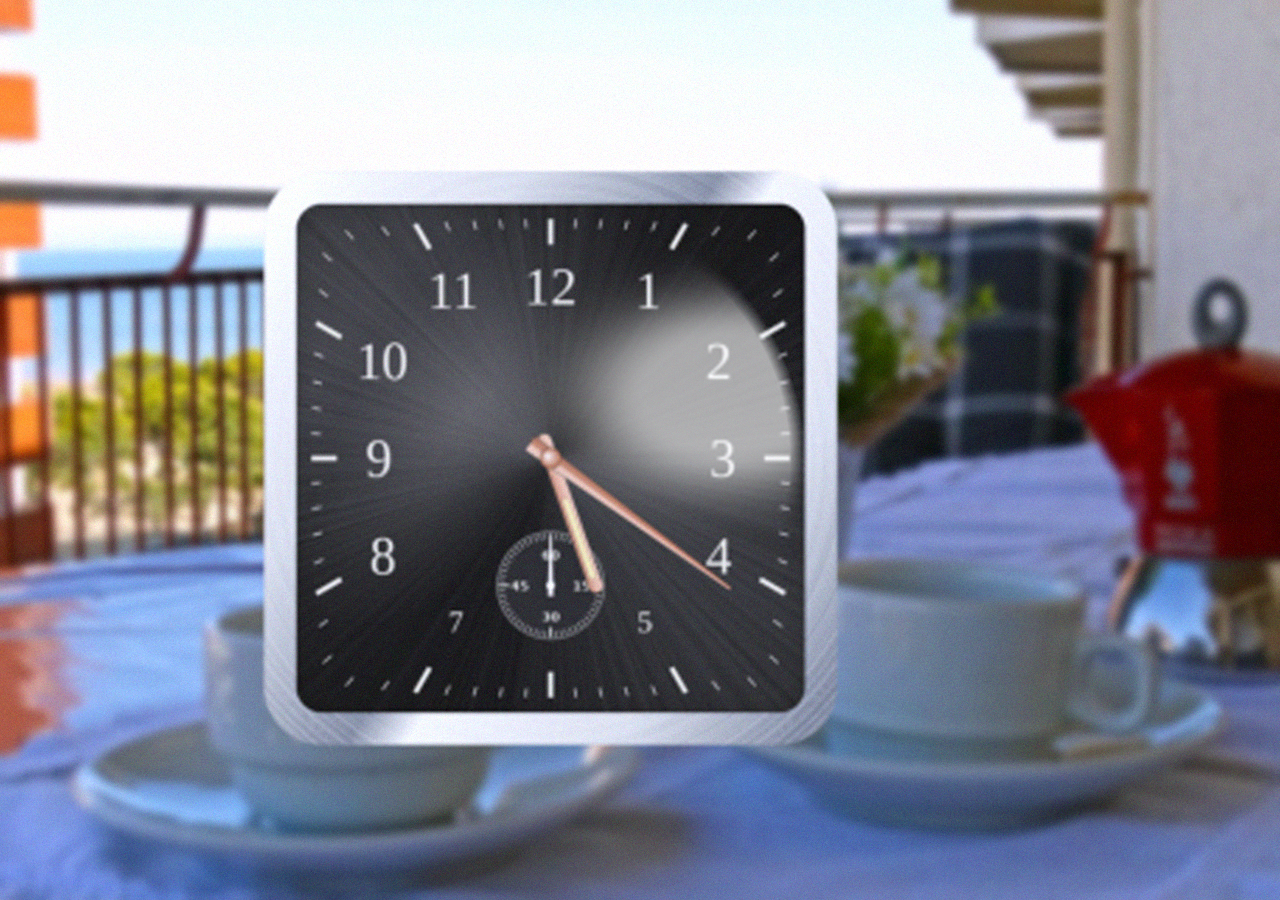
5:21
